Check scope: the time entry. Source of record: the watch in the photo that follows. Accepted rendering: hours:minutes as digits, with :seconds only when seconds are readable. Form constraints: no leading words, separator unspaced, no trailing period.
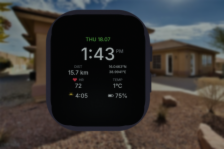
1:43
